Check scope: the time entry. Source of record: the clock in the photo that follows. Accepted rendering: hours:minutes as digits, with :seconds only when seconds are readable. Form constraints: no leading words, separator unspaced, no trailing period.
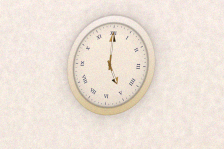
5:00
